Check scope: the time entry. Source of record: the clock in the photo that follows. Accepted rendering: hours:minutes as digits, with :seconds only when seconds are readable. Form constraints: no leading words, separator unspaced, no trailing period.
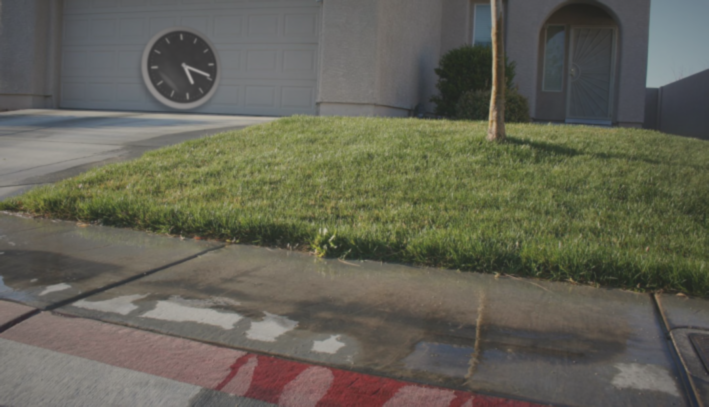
5:19
